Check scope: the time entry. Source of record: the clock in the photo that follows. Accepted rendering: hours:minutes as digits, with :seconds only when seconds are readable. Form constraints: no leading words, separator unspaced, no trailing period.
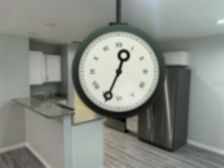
12:34
